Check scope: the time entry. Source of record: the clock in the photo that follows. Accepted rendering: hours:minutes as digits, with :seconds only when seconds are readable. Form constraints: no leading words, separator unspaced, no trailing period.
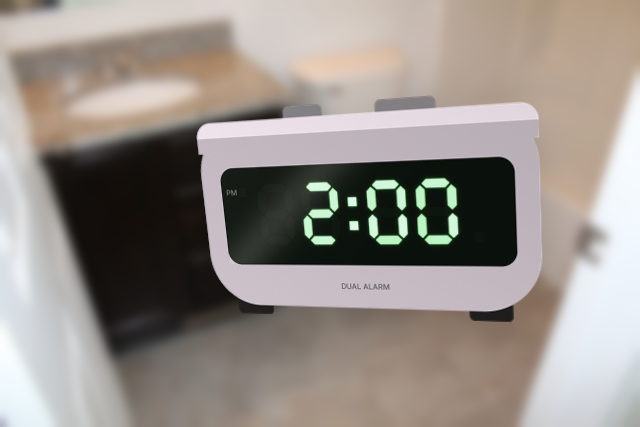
2:00
